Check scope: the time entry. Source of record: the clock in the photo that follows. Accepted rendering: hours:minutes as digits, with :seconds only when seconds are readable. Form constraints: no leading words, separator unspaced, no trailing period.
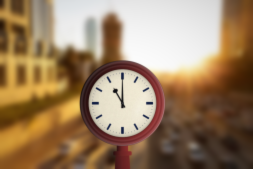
11:00
